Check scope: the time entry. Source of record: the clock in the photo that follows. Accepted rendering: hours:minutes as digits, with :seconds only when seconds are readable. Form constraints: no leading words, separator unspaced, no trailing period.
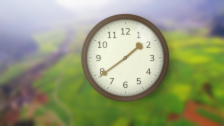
1:39
